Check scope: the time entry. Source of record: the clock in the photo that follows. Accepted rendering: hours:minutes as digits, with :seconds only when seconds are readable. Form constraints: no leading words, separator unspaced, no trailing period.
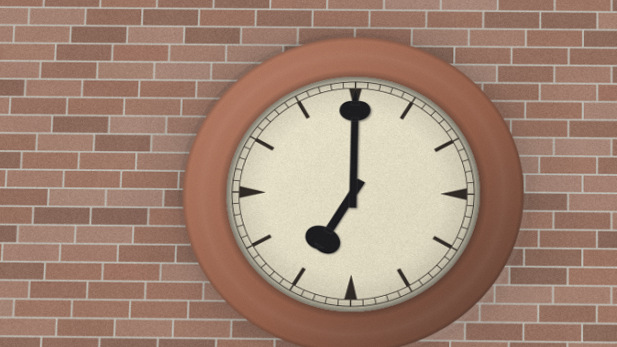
7:00
